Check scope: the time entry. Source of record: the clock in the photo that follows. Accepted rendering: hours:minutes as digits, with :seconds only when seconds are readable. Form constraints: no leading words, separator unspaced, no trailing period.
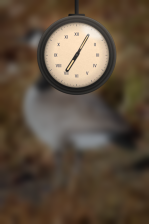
7:05
